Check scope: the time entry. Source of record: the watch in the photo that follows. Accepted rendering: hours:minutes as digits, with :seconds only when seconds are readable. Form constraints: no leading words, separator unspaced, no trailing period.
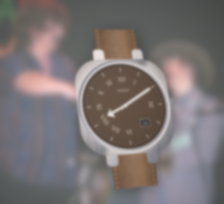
8:10
